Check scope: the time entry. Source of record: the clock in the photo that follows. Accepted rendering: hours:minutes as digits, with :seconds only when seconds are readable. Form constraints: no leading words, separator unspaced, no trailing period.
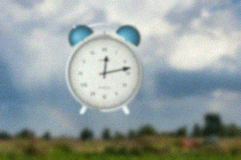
12:13
